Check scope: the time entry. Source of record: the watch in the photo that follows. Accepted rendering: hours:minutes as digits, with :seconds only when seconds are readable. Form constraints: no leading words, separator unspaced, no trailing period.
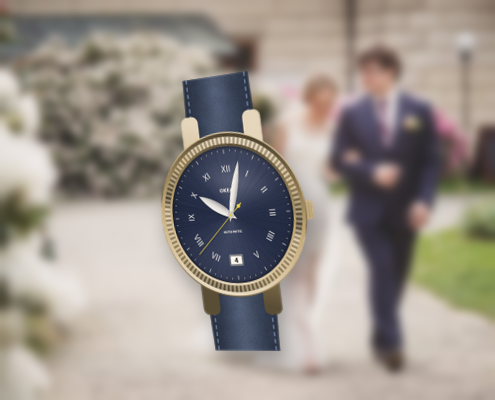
10:02:38
